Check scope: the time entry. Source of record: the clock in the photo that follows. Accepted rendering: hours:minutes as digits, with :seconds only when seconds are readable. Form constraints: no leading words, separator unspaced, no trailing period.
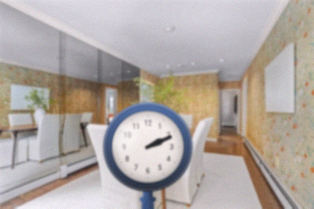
2:11
